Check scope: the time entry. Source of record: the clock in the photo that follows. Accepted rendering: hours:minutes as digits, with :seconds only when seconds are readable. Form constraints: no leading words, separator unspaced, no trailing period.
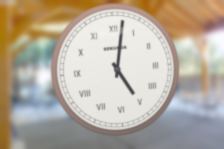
5:02
